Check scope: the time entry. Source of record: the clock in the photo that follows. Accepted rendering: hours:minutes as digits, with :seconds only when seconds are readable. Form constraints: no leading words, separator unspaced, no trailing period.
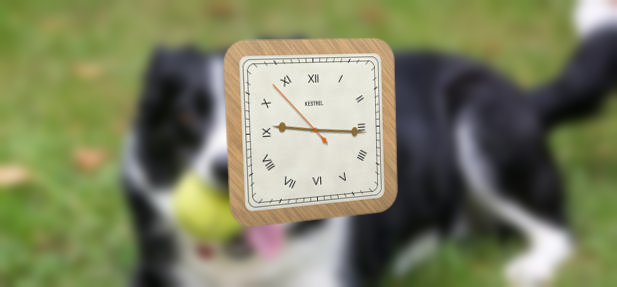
9:15:53
